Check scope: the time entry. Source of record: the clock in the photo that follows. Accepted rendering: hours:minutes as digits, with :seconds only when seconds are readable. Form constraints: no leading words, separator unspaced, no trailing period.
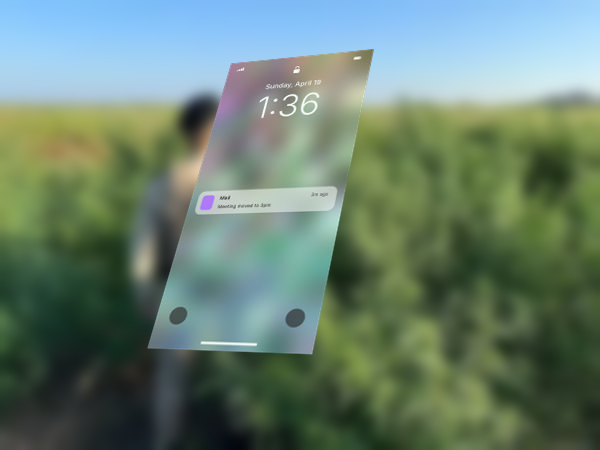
1:36
